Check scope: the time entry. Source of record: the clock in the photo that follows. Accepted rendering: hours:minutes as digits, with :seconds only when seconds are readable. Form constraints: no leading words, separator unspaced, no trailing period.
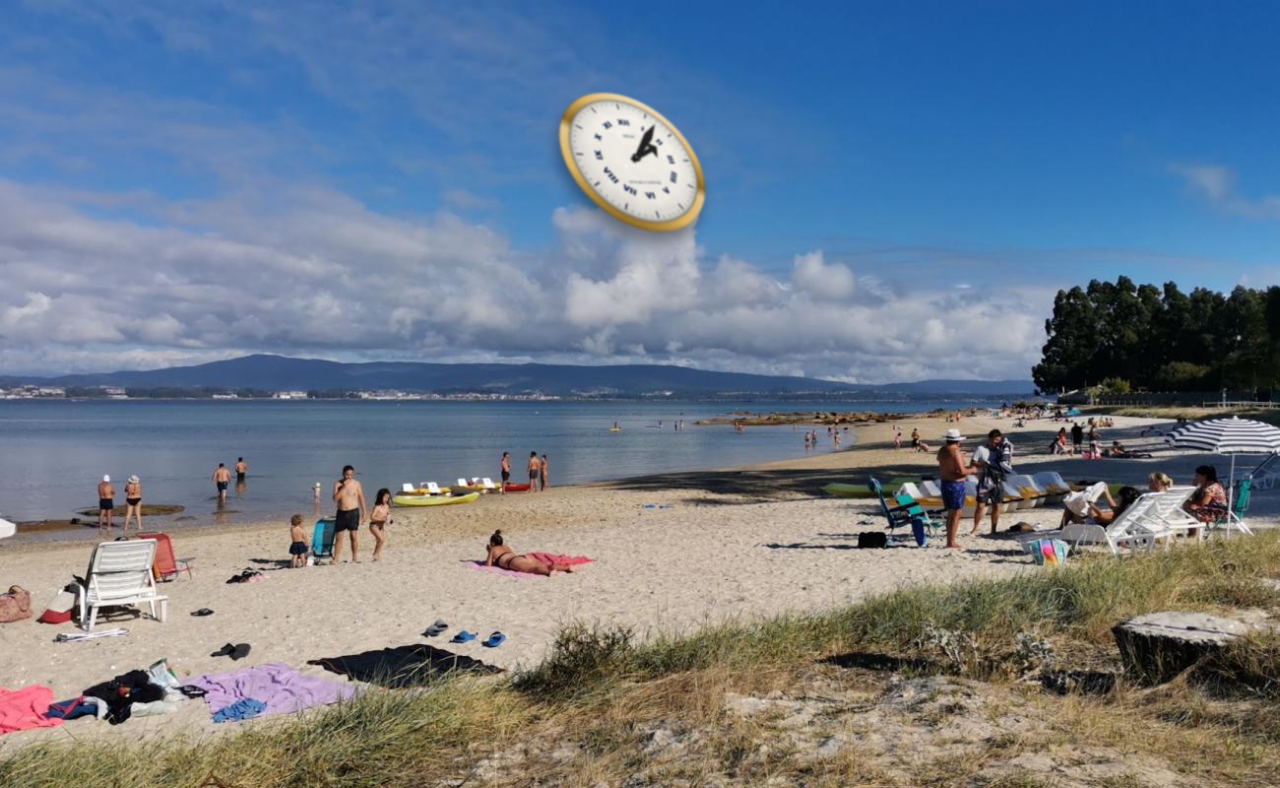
2:07
